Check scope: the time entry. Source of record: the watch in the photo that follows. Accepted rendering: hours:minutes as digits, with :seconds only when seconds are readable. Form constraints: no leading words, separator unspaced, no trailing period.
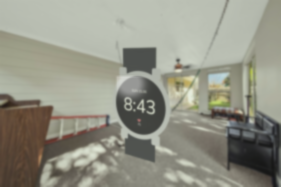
8:43
